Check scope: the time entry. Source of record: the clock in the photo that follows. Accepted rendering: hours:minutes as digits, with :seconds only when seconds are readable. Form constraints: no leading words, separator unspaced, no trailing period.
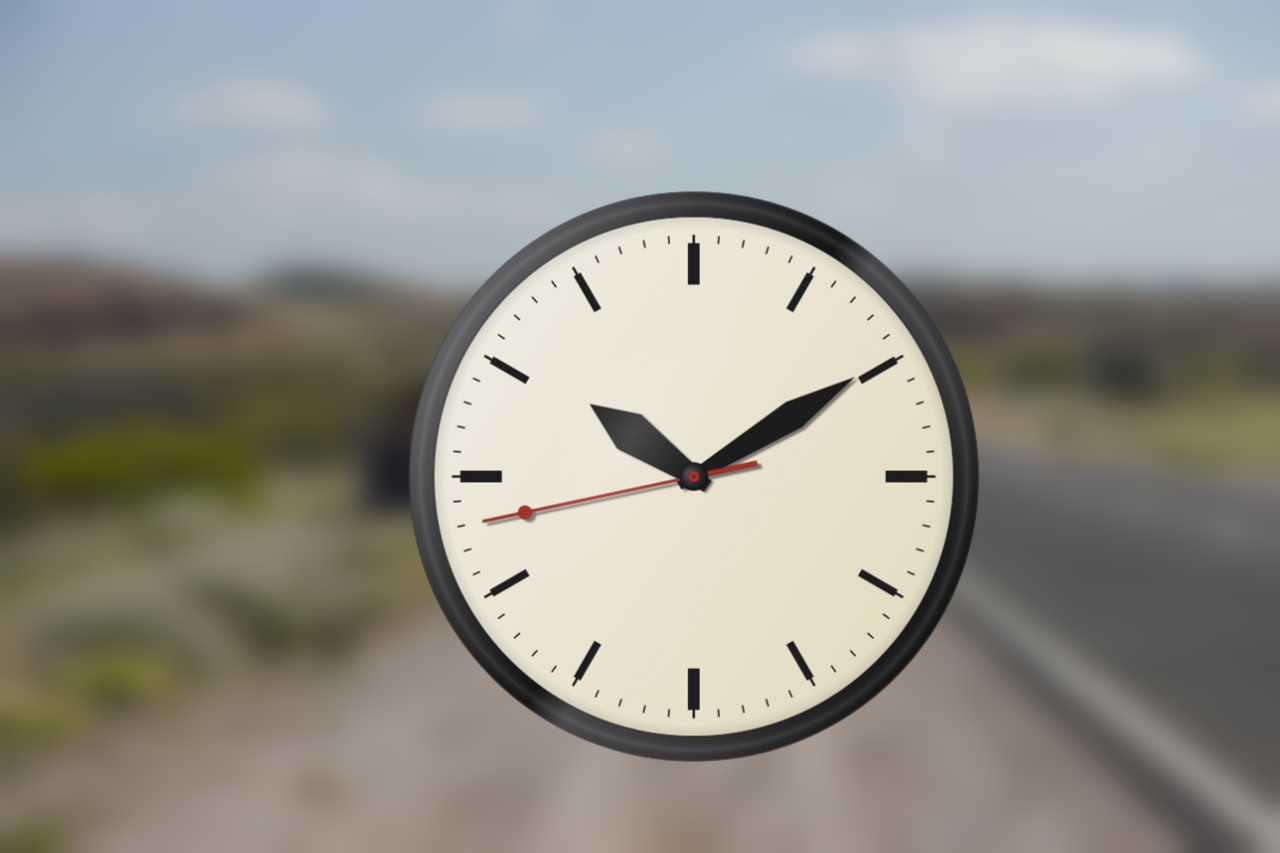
10:09:43
